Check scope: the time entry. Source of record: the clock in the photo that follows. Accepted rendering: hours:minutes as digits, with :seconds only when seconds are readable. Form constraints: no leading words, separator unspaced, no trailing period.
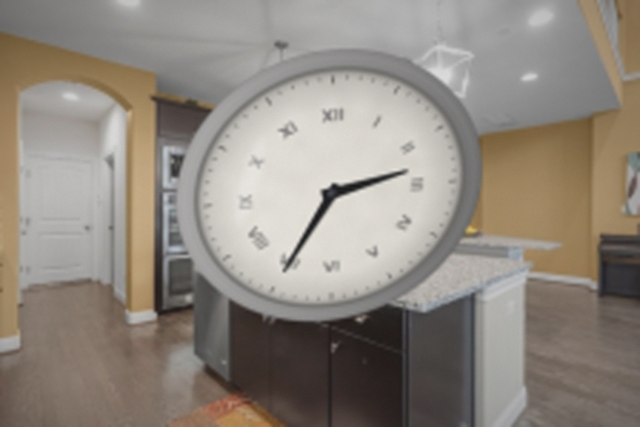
2:35
